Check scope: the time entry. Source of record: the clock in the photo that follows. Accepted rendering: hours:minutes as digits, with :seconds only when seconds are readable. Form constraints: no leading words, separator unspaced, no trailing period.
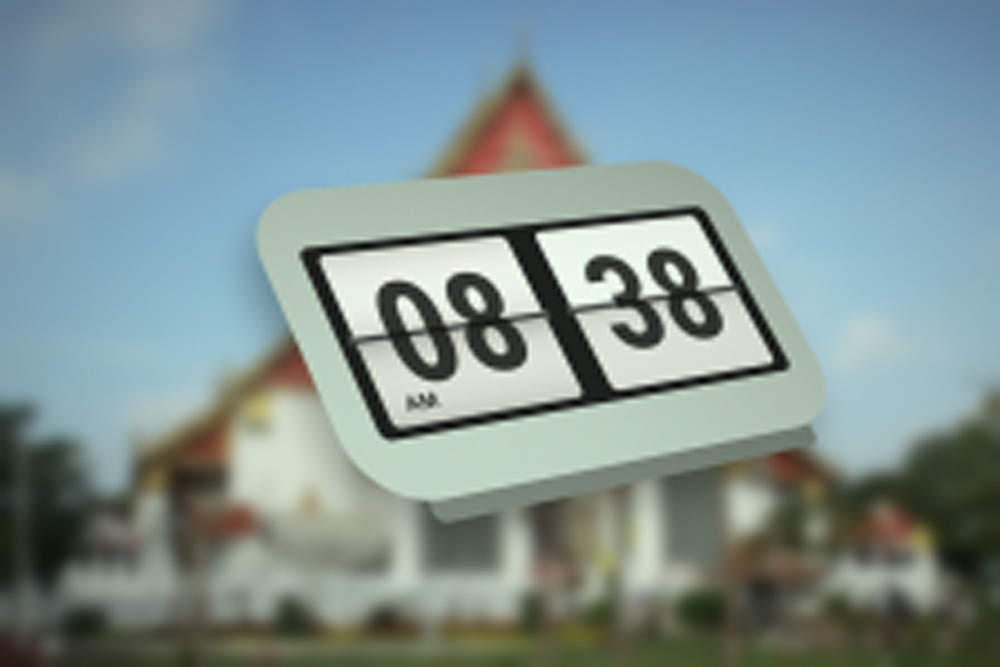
8:38
